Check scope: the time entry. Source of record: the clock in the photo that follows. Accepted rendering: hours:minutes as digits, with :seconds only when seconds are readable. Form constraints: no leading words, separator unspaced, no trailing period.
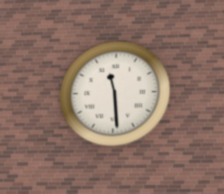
11:29
